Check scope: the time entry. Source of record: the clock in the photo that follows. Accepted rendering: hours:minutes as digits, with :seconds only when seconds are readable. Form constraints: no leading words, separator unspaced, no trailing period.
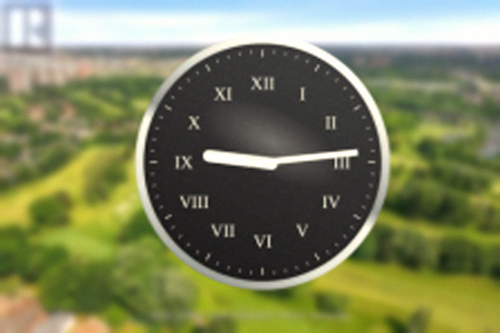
9:14
